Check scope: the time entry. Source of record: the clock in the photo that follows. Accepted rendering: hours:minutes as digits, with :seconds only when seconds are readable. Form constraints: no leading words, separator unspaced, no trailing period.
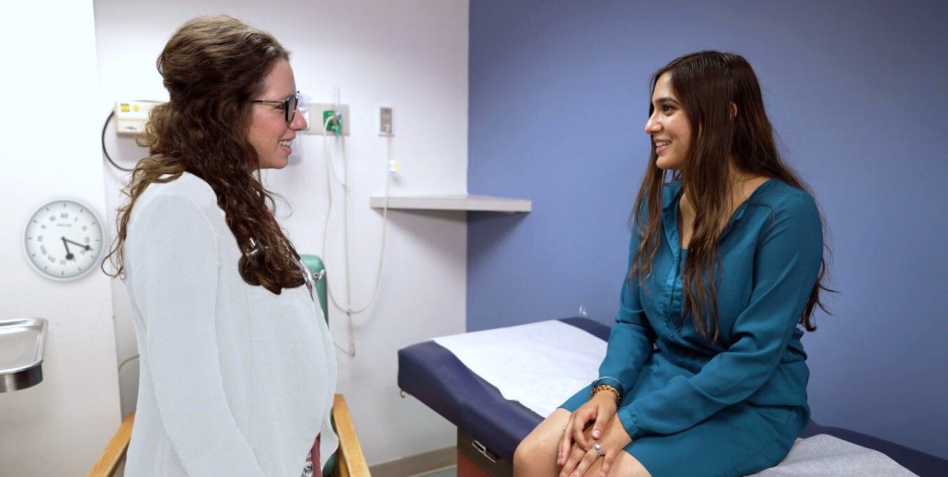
5:18
